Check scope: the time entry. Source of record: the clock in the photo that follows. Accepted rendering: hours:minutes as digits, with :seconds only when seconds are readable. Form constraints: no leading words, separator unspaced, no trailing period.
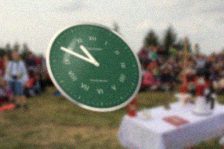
10:49
